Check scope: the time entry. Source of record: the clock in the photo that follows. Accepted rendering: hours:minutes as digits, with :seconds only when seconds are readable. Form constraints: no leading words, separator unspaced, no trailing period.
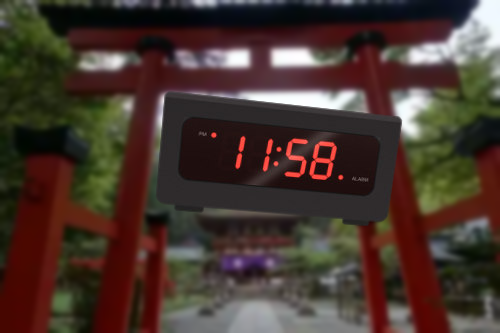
11:58
